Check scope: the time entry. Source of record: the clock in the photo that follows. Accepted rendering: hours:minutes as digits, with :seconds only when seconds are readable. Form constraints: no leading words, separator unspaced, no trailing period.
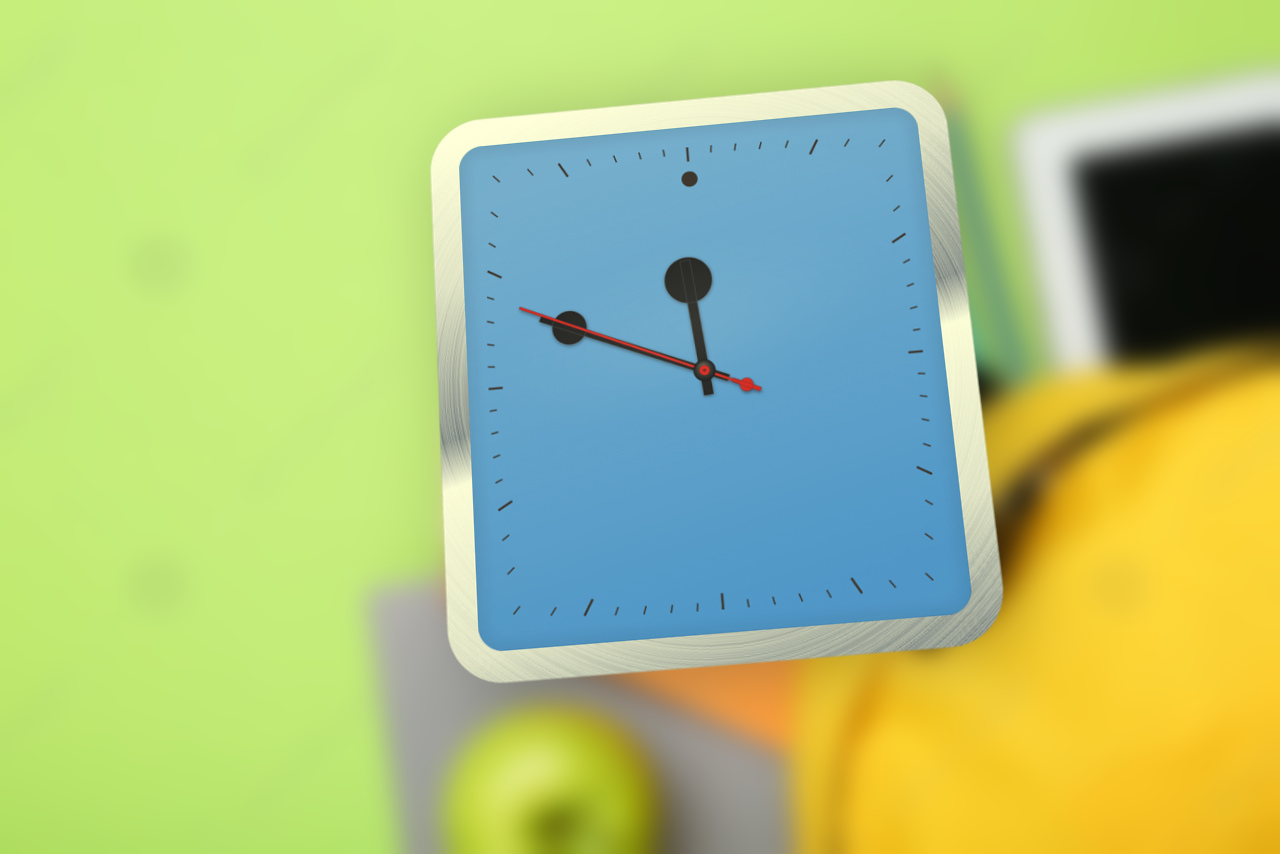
11:48:49
